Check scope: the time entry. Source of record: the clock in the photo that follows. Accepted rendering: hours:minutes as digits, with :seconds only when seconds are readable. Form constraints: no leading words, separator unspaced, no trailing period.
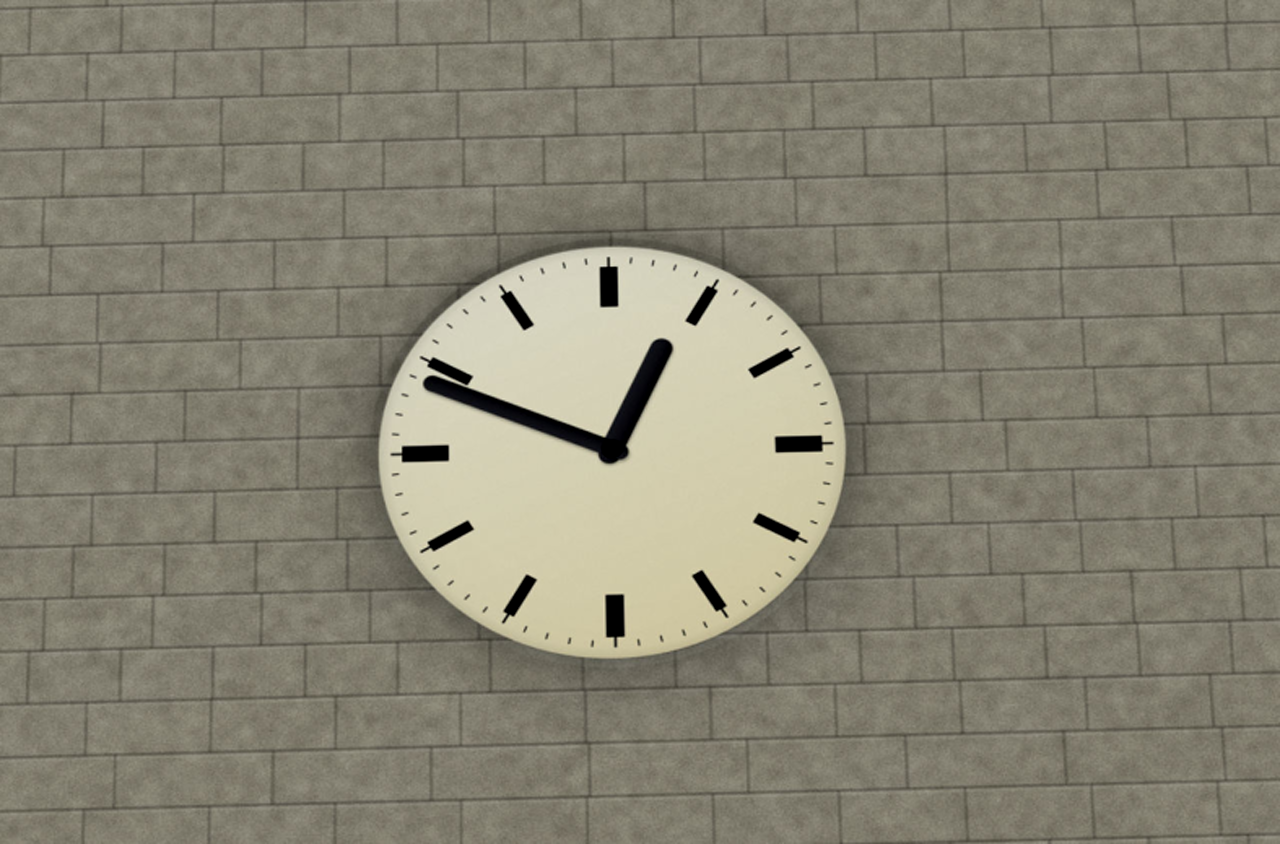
12:49
